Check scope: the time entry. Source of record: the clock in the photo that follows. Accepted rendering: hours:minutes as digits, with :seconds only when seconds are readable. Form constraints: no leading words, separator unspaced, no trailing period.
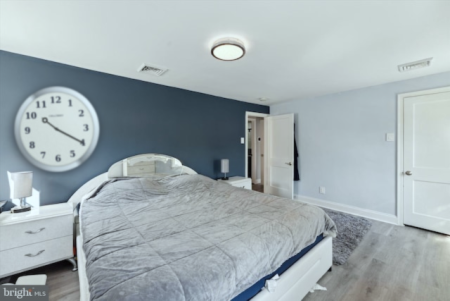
10:20
